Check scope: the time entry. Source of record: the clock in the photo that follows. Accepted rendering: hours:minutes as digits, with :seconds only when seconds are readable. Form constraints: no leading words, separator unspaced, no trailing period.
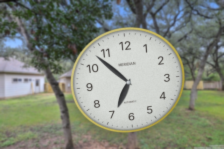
6:53
